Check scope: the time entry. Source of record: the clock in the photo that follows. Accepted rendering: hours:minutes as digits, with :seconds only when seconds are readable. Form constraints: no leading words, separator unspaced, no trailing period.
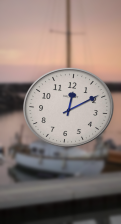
12:09
